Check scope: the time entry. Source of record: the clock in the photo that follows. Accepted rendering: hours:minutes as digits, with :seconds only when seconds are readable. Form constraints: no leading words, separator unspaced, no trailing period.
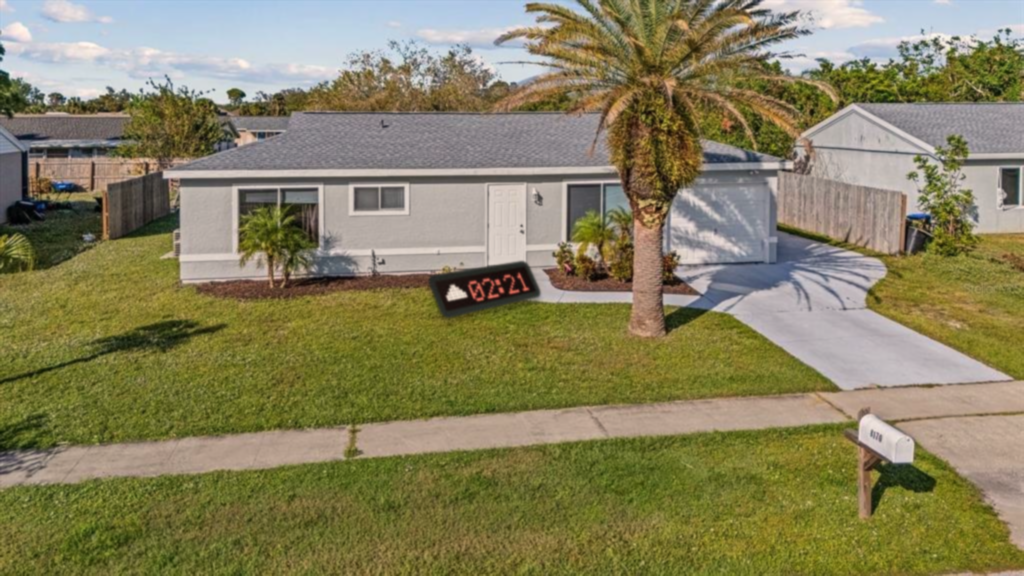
2:21
